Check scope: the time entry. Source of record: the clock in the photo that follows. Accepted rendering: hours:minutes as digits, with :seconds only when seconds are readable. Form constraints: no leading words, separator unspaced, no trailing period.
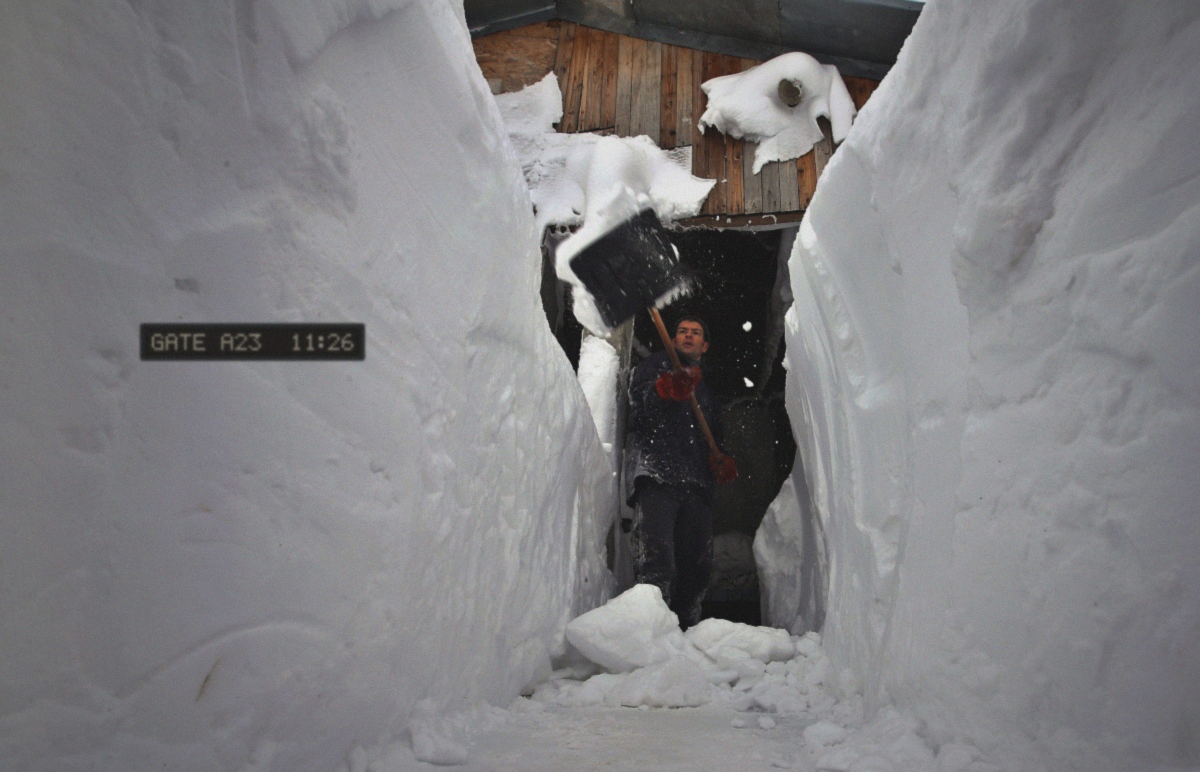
11:26
